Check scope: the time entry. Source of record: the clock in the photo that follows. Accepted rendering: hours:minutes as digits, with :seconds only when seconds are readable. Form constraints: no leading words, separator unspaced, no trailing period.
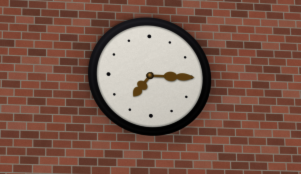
7:15
